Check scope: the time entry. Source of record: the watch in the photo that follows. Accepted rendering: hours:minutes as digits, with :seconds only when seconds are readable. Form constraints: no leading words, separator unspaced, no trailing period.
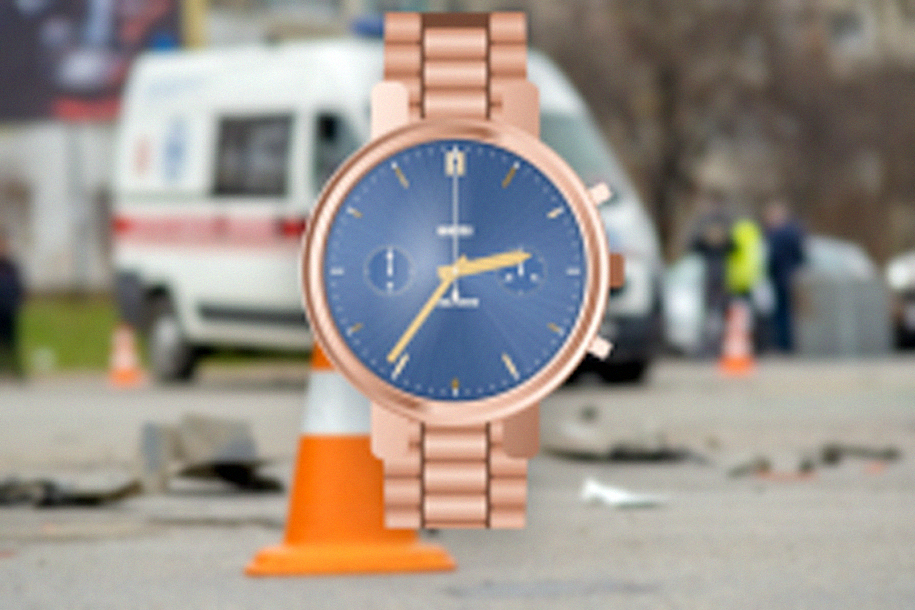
2:36
